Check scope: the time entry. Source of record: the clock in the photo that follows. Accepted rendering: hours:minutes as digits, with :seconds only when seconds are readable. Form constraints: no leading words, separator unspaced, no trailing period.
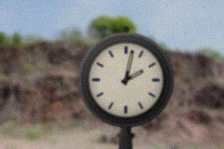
2:02
